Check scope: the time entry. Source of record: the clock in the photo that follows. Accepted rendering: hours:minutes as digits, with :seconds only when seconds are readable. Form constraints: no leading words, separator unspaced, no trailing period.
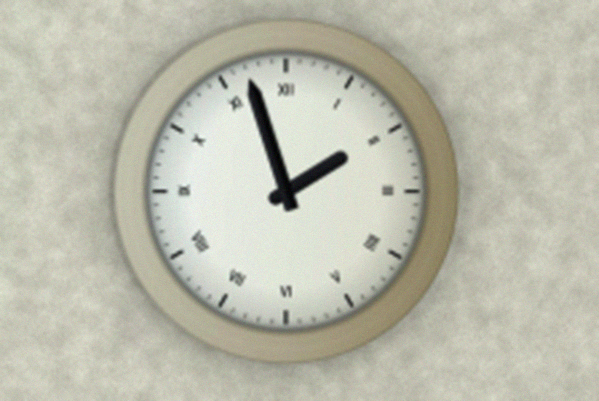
1:57
